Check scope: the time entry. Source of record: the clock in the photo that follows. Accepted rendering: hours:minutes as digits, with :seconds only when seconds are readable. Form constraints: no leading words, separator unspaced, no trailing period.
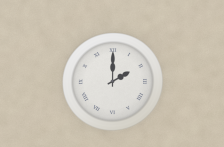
2:00
